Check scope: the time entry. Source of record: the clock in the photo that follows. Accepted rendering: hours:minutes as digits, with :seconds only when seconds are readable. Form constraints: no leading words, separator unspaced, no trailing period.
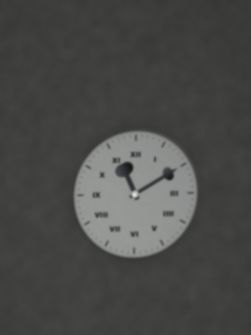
11:10
